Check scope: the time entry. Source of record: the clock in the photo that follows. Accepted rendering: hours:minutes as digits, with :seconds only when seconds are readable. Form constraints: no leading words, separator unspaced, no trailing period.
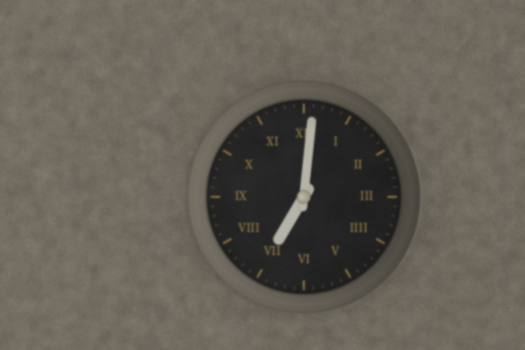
7:01
